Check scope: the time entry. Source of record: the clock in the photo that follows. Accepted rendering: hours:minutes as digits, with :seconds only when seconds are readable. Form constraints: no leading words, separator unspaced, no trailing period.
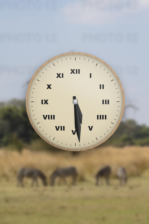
5:29
